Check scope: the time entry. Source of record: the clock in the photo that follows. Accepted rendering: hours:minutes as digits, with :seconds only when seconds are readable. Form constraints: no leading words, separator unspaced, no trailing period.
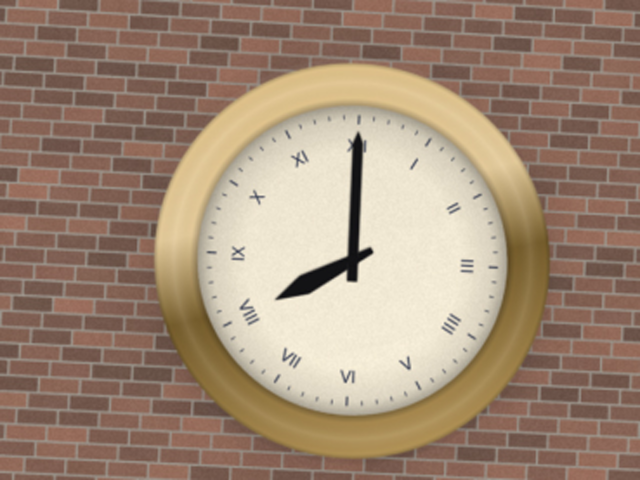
8:00
